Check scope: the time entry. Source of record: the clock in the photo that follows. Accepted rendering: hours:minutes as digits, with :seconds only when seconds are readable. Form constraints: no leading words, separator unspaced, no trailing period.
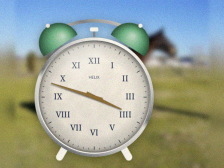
3:48
